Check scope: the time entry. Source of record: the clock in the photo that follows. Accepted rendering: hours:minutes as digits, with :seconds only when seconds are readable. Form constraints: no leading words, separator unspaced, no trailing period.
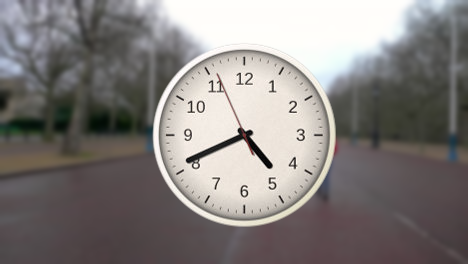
4:40:56
